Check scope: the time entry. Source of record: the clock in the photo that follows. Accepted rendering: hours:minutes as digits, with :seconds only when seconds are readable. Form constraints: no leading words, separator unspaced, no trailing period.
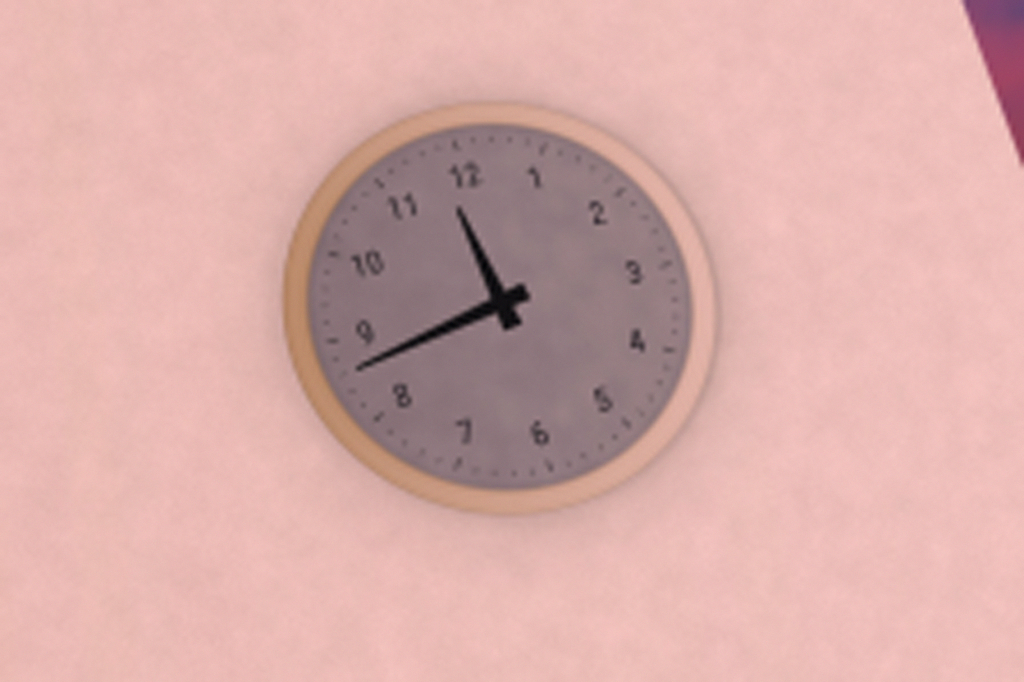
11:43
